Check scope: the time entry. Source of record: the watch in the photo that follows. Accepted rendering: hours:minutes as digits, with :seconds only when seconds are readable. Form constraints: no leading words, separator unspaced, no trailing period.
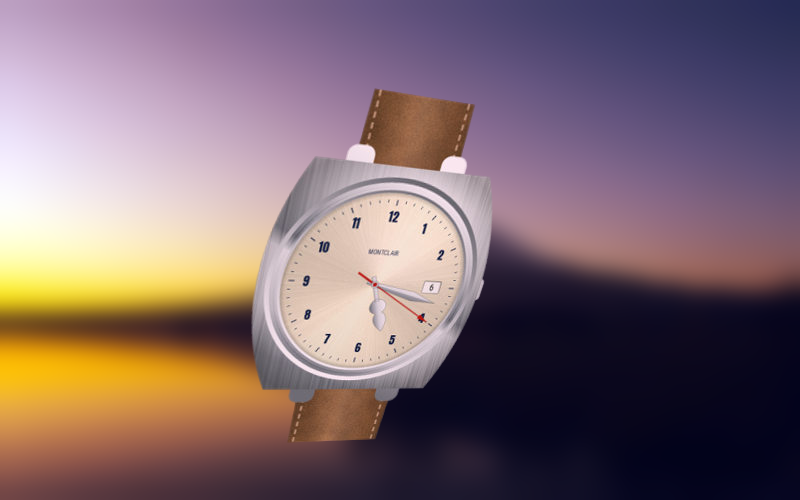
5:17:20
